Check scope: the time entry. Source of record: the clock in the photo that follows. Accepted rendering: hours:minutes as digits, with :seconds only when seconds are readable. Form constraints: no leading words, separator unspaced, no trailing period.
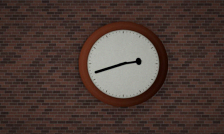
2:42
